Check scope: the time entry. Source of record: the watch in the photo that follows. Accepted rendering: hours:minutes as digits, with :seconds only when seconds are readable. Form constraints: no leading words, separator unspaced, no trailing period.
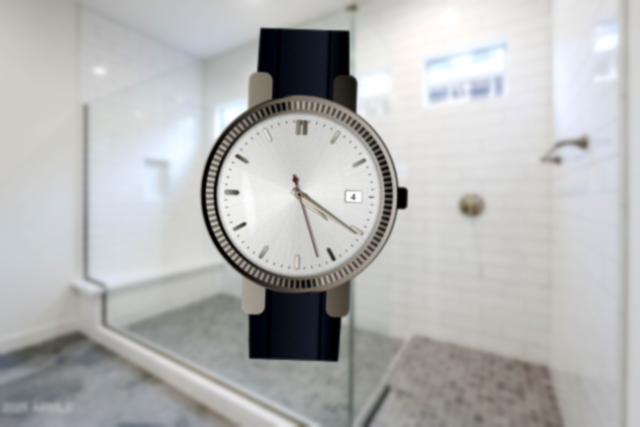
4:20:27
